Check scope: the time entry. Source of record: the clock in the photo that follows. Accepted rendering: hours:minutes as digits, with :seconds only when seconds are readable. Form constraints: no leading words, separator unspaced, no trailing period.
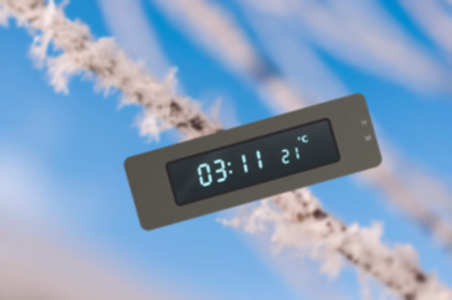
3:11
